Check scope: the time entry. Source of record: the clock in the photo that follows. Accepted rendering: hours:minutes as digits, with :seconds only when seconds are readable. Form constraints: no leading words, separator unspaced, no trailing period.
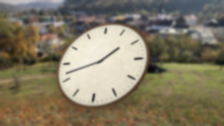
1:42
